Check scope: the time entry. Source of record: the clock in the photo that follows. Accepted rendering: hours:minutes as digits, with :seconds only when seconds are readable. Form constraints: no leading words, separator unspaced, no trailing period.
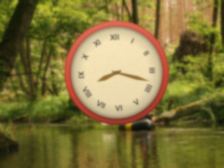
8:18
